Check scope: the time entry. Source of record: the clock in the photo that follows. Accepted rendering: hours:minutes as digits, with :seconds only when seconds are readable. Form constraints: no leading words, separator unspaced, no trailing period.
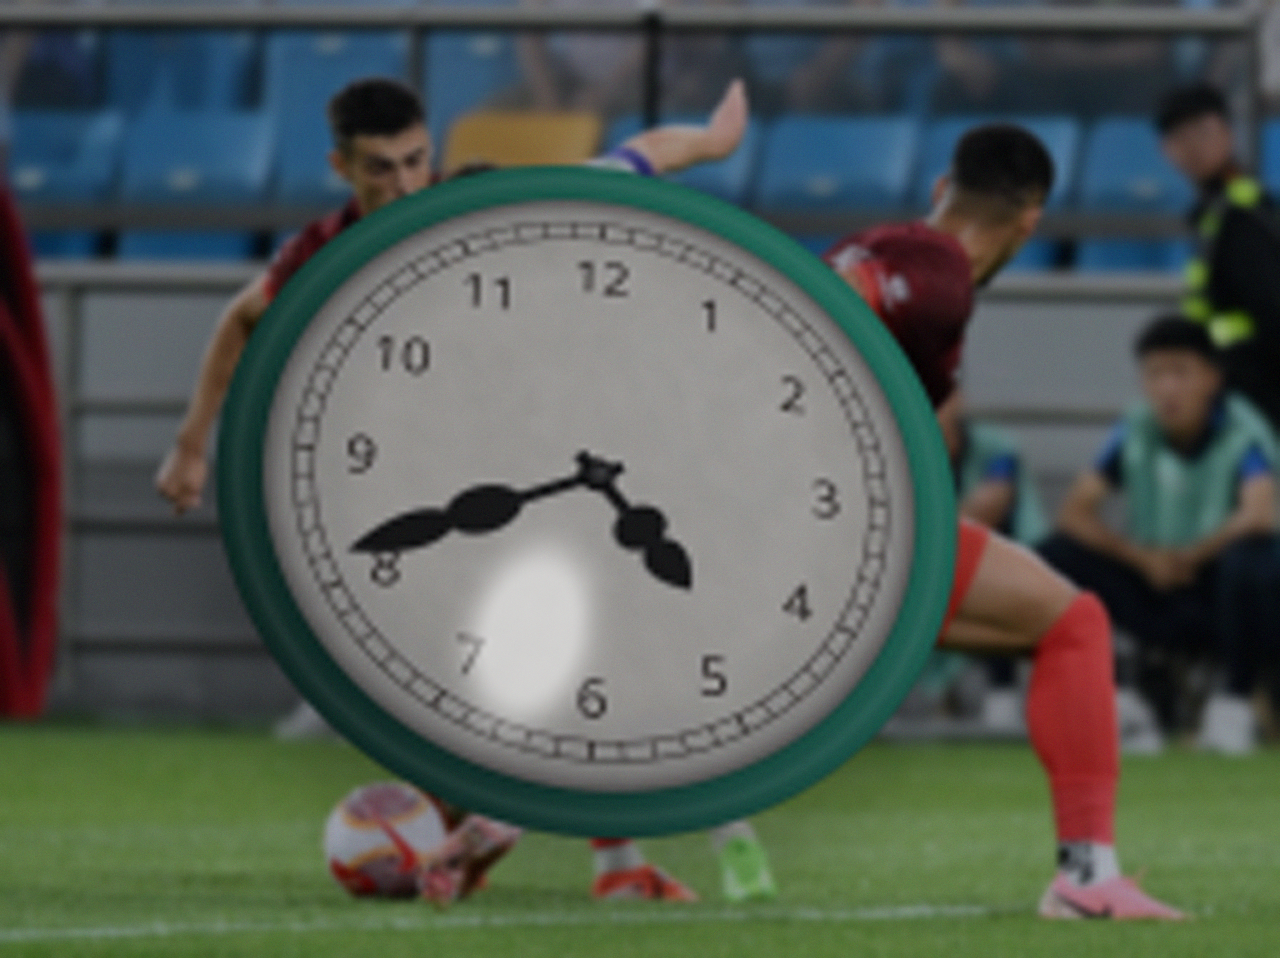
4:41
